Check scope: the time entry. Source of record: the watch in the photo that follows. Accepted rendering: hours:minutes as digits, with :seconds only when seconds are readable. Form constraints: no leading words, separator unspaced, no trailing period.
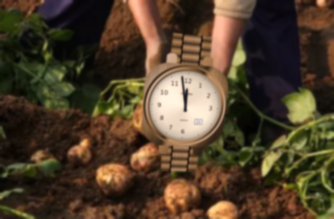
11:58
